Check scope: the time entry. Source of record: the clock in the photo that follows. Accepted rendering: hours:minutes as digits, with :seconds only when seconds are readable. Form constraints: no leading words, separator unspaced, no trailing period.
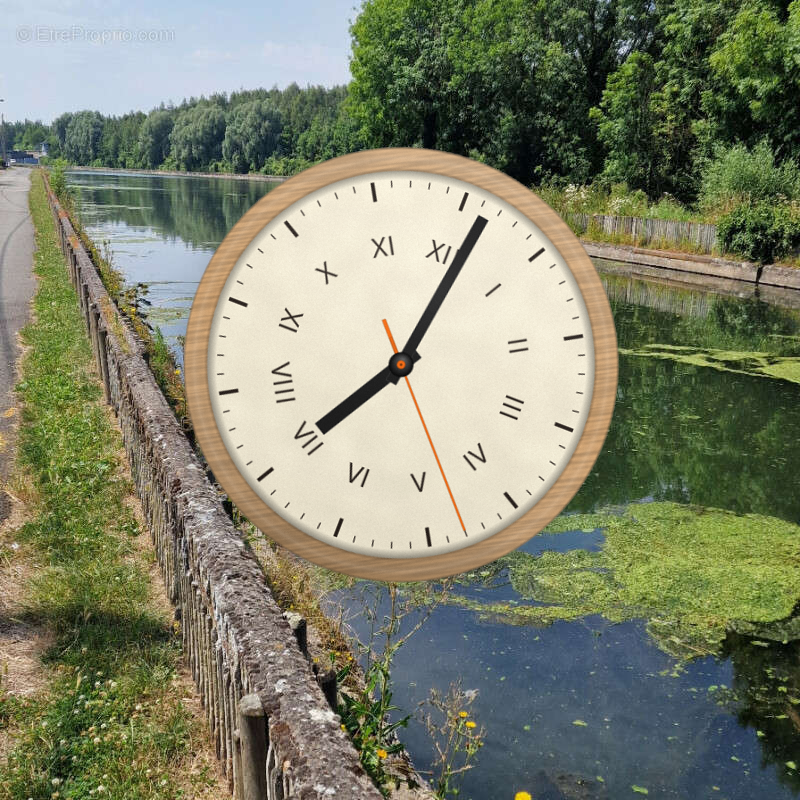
7:01:23
